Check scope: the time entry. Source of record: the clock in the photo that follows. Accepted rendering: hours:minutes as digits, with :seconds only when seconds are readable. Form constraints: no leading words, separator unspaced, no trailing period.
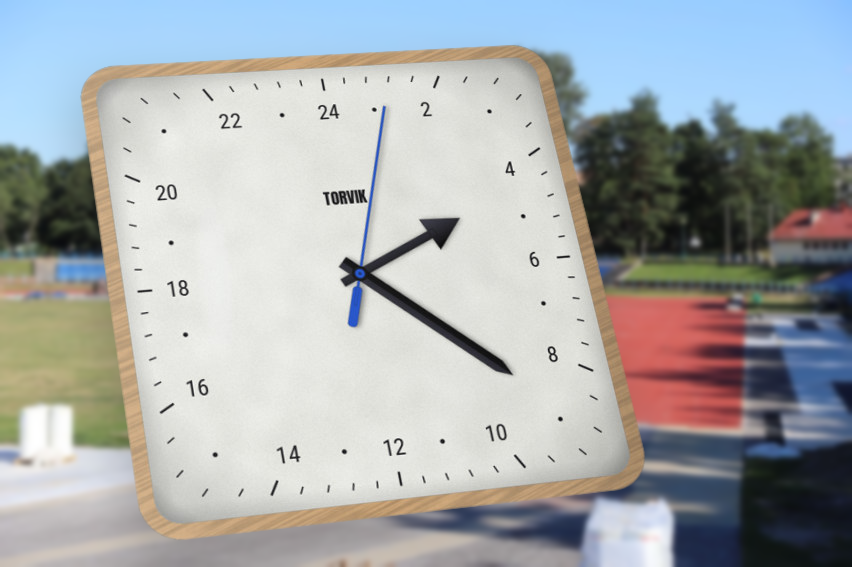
4:22:03
